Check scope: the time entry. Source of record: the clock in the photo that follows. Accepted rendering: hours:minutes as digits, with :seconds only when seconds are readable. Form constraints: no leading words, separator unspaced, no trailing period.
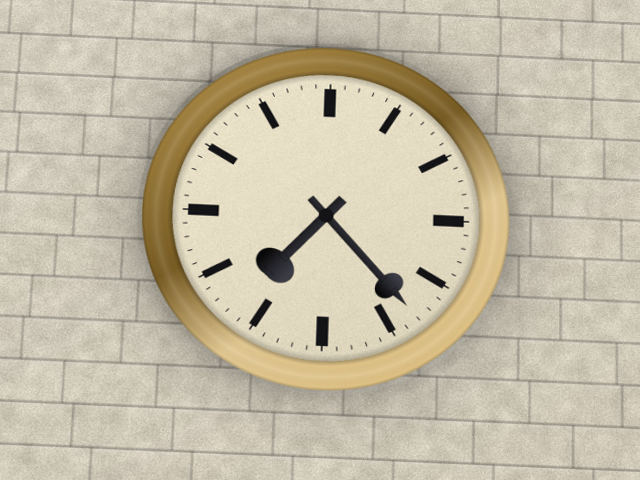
7:23
